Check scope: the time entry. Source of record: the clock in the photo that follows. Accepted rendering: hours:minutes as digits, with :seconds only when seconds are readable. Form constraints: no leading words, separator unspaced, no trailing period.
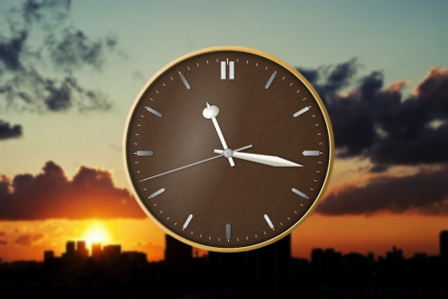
11:16:42
